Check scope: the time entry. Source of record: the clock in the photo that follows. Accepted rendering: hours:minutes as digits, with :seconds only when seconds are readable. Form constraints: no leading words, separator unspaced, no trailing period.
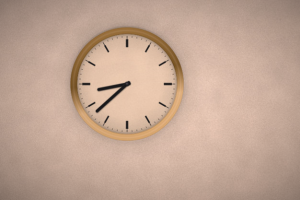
8:38
